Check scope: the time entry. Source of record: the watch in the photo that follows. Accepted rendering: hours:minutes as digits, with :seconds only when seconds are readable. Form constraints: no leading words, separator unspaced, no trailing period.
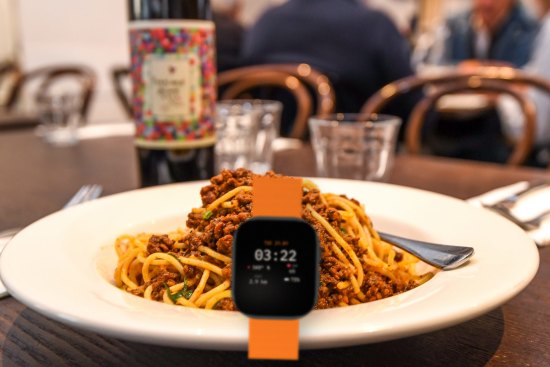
3:22
